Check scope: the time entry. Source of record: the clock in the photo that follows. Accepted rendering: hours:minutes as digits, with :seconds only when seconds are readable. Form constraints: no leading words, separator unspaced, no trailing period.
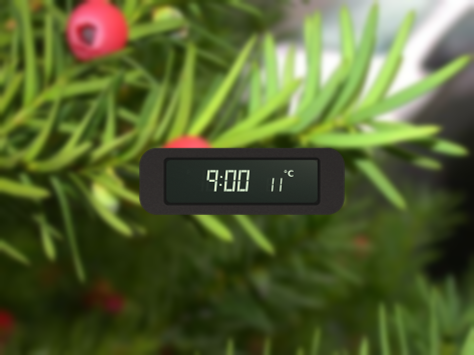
9:00
